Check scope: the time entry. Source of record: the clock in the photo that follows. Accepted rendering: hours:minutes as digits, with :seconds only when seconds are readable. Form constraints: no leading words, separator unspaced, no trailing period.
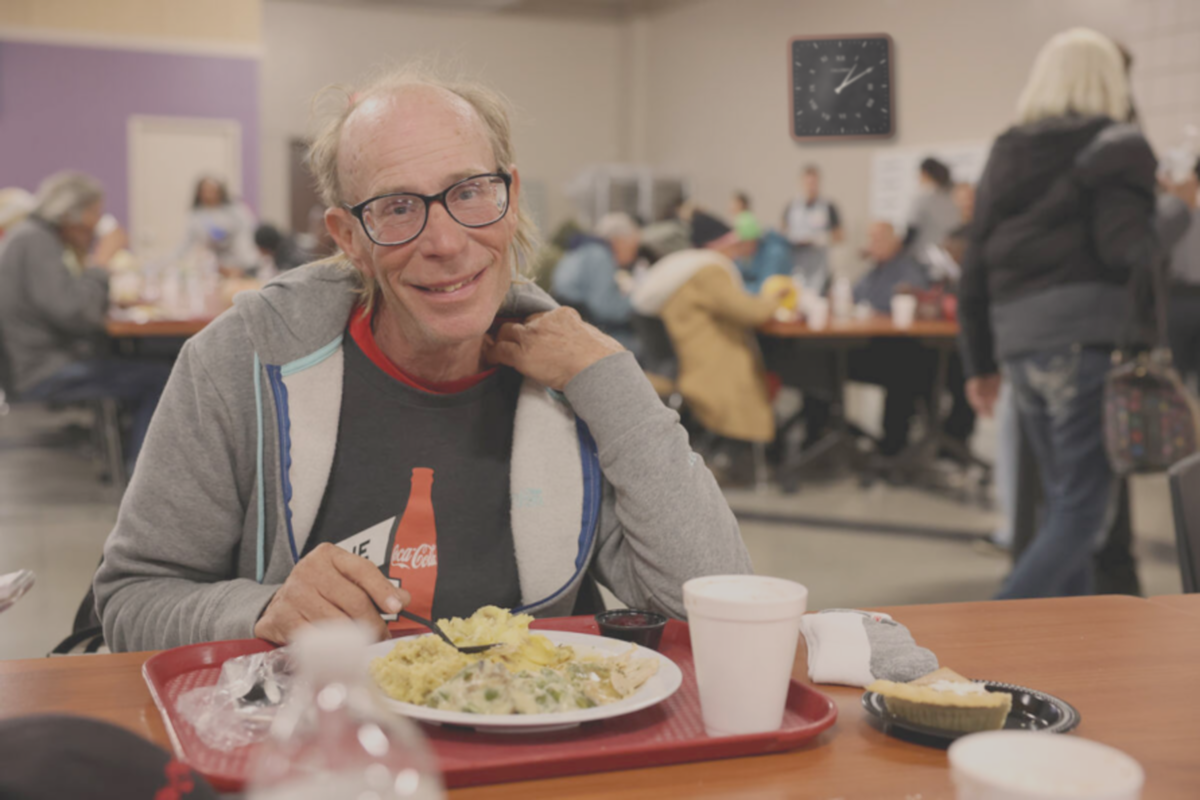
1:10
